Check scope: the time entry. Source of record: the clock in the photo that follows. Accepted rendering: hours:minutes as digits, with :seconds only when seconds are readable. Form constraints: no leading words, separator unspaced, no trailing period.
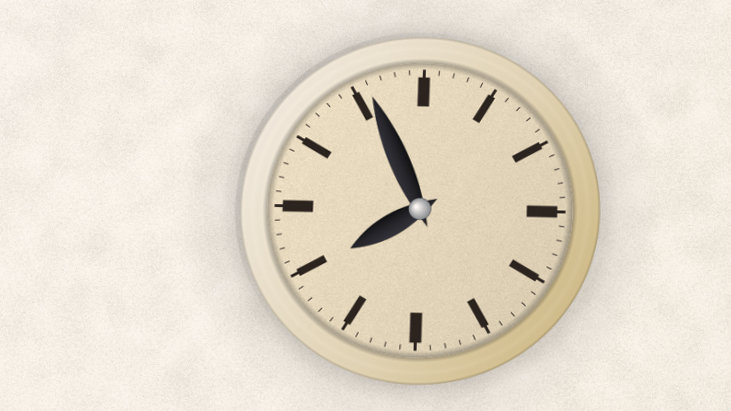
7:56
